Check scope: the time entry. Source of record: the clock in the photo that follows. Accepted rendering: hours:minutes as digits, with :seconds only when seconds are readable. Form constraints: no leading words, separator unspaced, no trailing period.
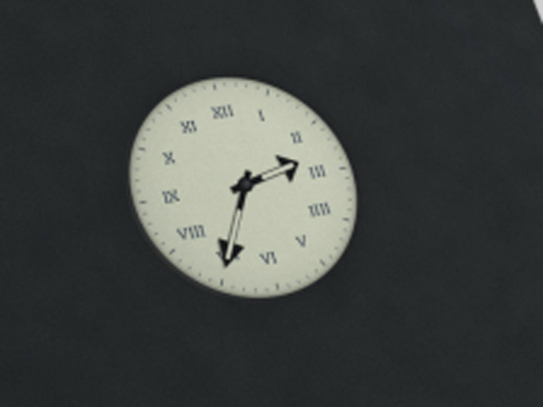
2:35
